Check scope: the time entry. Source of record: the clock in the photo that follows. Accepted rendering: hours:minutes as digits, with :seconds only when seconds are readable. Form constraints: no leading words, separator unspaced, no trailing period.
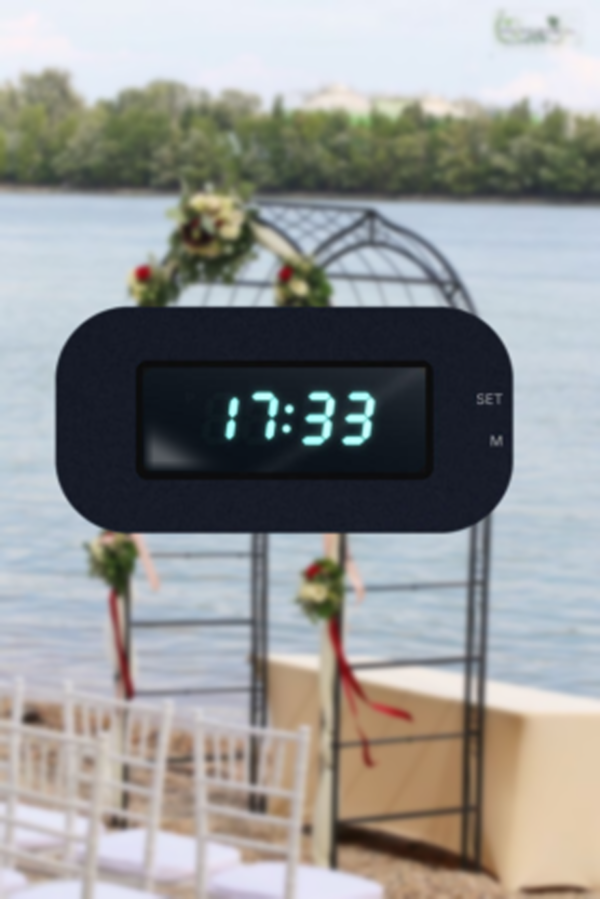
17:33
